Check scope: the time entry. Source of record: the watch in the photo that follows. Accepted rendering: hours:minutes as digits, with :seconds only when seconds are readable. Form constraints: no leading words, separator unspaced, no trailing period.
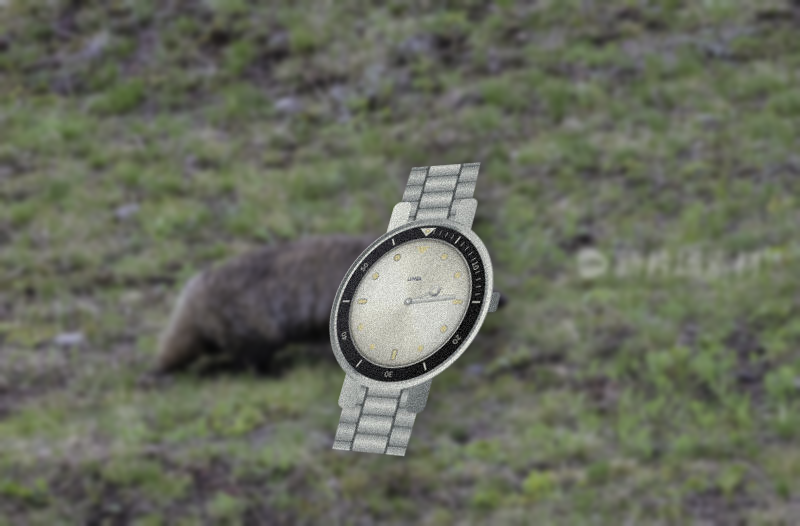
2:14
